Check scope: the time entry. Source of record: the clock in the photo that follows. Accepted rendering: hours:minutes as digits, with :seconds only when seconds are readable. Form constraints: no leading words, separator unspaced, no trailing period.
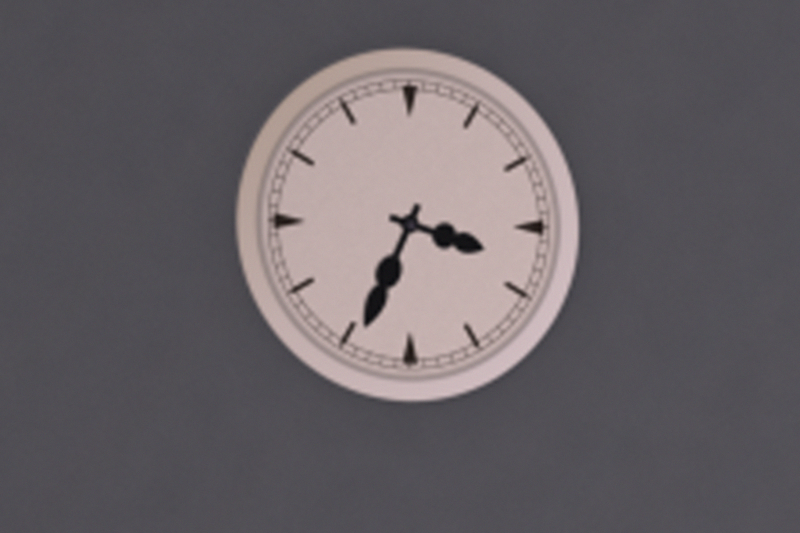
3:34
